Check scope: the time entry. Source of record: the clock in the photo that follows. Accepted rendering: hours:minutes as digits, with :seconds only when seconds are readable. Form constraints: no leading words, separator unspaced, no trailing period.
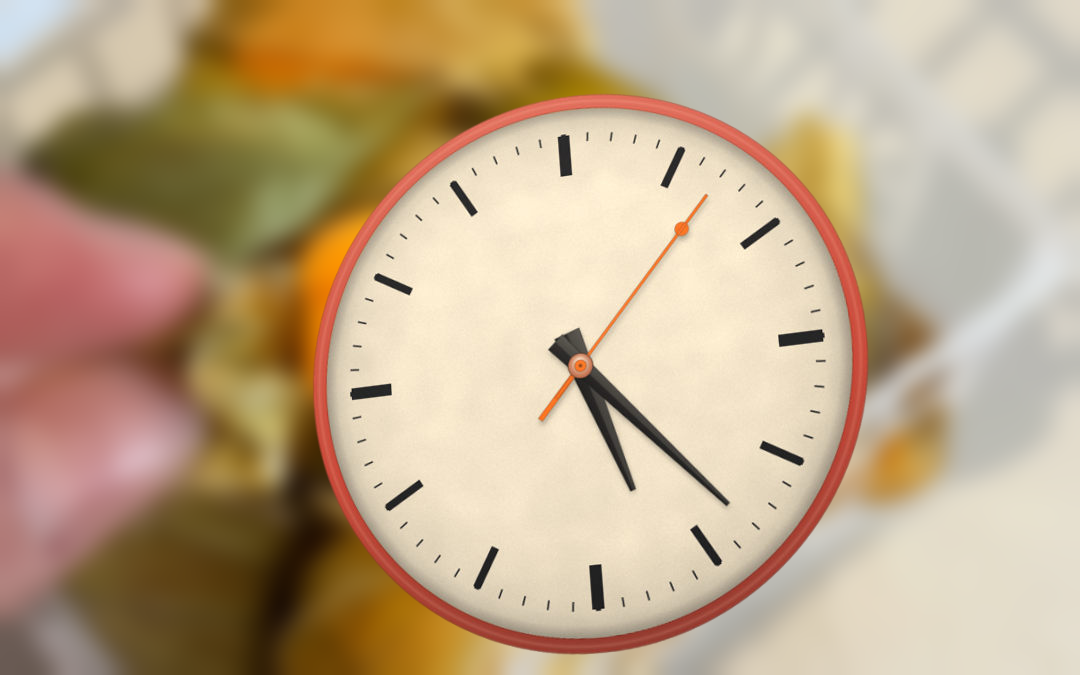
5:23:07
